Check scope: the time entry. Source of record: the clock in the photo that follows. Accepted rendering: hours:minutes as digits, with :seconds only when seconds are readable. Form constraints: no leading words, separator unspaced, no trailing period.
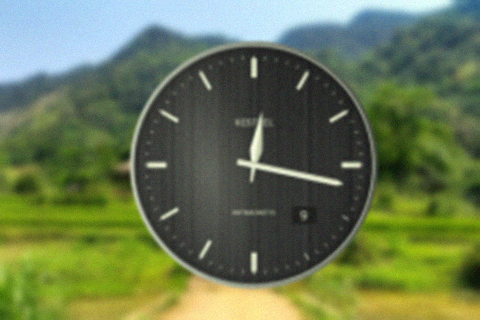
12:17
